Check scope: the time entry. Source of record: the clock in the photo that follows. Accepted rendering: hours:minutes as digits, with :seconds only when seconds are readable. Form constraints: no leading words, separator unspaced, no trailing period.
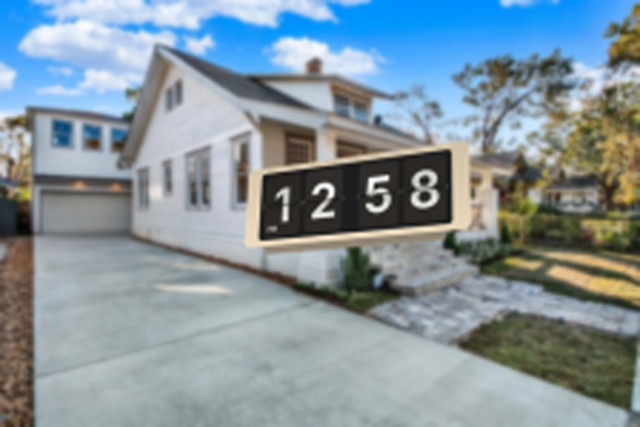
12:58
